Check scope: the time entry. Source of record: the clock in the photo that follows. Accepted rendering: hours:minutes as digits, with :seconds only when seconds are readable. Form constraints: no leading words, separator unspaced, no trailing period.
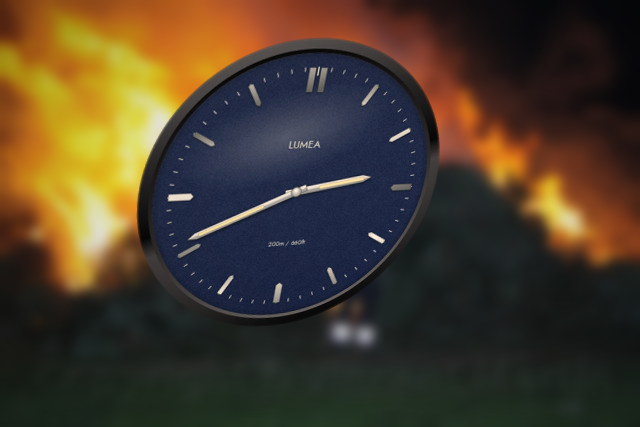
2:41
